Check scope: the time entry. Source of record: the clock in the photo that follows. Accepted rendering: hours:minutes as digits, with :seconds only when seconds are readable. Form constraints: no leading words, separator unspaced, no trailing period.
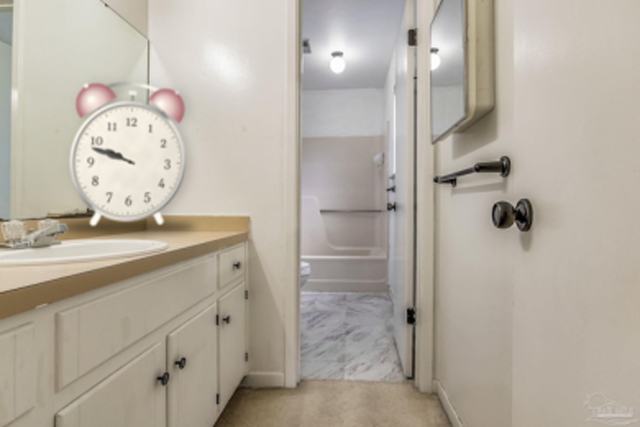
9:48
